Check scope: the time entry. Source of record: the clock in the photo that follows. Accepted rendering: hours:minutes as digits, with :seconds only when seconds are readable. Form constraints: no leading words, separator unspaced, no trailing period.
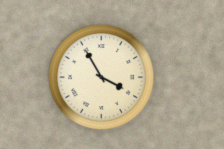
3:55
